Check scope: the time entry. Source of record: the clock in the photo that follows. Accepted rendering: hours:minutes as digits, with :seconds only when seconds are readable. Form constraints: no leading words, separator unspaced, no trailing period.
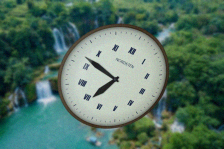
6:47
